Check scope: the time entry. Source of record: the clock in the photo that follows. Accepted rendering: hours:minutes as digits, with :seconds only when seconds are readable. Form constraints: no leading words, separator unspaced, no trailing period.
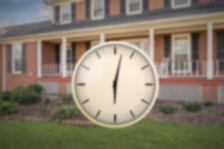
6:02
